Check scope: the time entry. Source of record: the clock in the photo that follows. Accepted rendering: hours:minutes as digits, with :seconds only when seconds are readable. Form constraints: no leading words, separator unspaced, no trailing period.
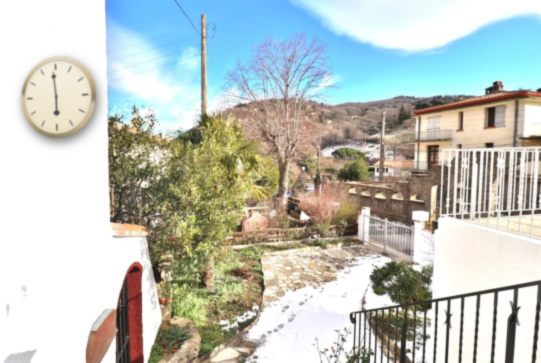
5:59
